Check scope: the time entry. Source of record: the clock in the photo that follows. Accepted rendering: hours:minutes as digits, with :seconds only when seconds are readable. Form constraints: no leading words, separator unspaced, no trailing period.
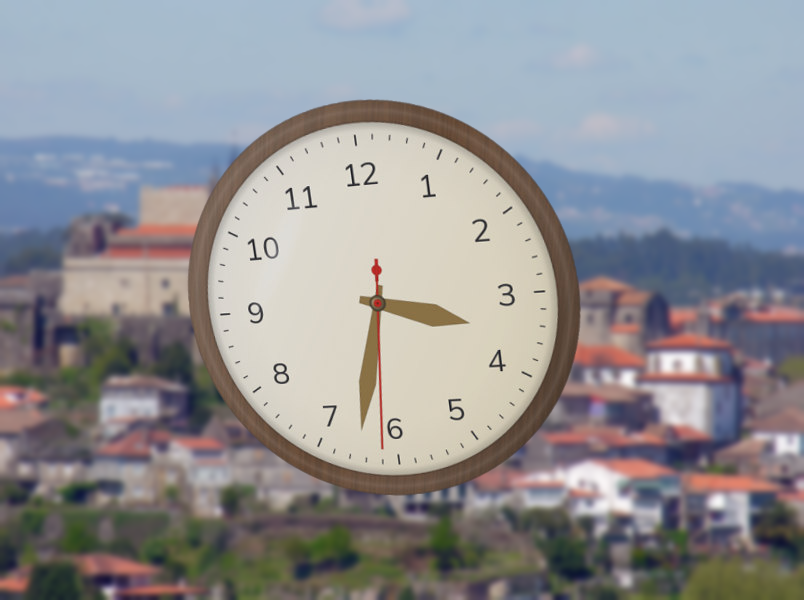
3:32:31
